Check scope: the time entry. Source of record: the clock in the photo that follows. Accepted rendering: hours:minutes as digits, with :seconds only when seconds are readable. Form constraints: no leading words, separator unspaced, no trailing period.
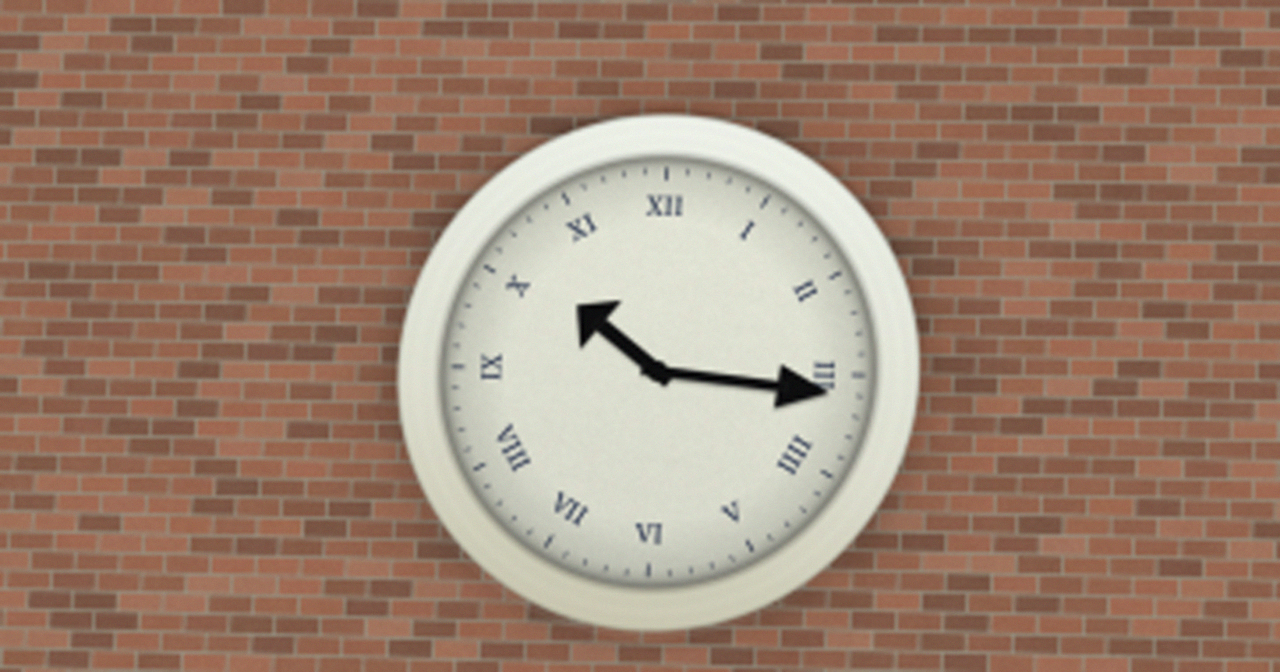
10:16
